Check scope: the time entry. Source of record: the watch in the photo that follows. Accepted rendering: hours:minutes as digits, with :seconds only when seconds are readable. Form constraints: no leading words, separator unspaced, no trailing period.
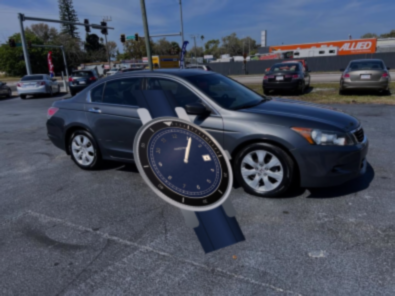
1:06
